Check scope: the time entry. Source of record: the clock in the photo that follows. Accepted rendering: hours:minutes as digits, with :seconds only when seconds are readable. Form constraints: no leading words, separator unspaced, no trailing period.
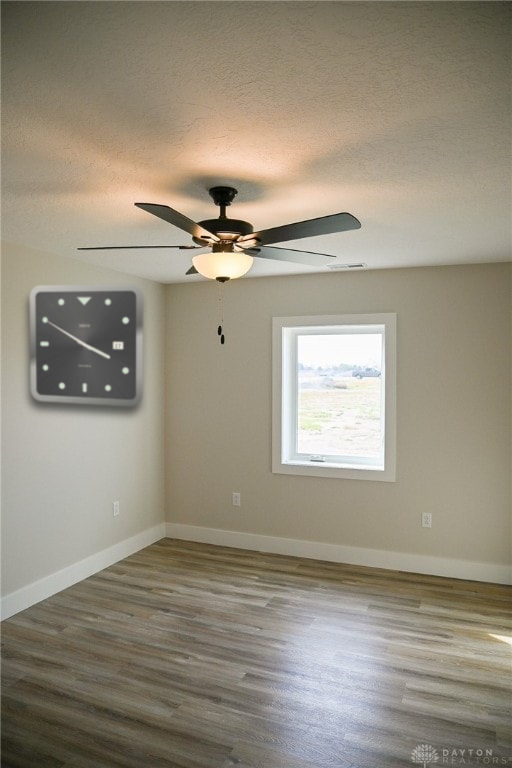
3:50
